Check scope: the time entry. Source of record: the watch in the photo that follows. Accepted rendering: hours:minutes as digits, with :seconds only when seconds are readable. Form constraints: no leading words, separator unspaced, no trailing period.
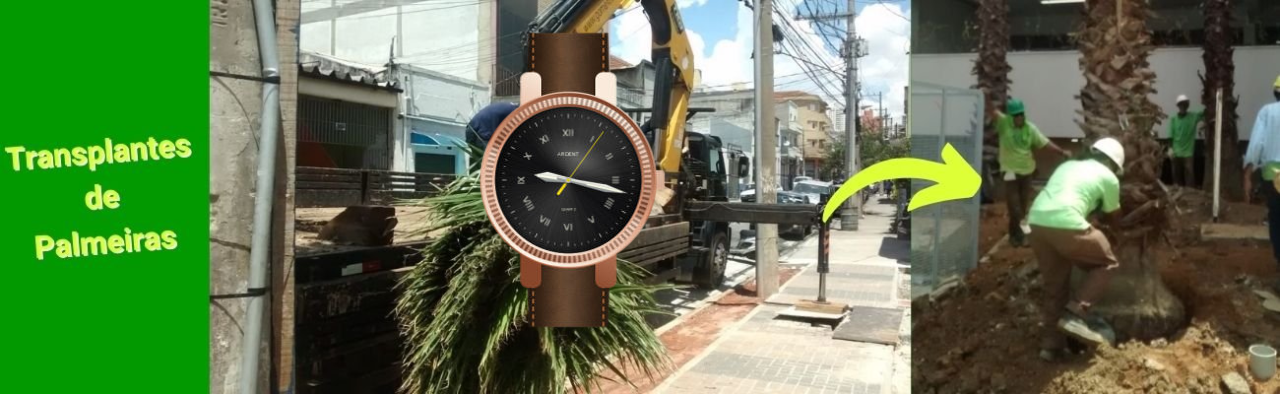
9:17:06
